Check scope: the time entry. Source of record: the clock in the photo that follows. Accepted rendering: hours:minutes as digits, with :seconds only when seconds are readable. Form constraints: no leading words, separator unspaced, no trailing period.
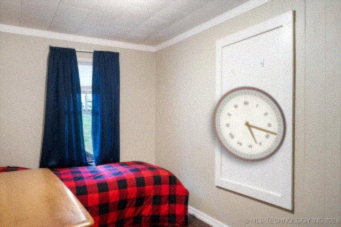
5:18
